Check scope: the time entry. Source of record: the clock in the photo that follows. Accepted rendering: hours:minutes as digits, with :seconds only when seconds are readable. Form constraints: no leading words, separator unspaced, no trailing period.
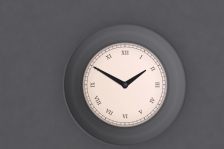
1:50
